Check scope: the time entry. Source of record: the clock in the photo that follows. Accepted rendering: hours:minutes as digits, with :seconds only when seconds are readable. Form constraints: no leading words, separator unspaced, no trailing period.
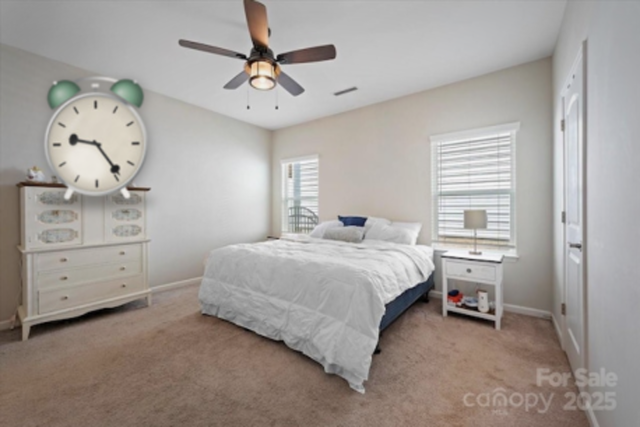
9:24
